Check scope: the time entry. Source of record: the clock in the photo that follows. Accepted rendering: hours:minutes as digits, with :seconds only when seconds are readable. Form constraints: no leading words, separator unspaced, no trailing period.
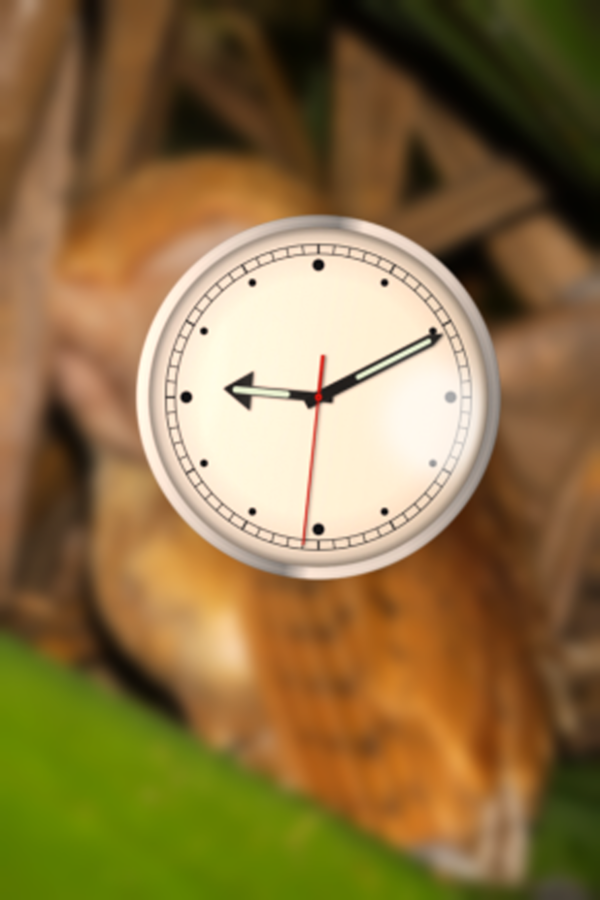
9:10:31
